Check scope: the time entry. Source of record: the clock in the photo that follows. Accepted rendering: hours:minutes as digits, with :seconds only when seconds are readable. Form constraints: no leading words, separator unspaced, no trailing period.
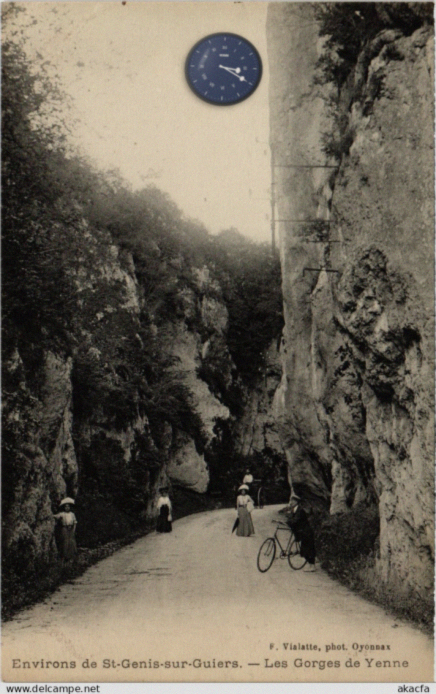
3:20
